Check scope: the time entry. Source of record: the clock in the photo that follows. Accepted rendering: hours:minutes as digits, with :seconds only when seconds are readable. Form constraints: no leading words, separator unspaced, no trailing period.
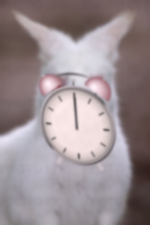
12:00
